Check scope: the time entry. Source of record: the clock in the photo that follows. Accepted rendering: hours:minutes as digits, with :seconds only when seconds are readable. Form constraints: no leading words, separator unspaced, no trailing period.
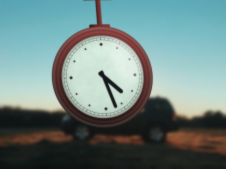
4:27
